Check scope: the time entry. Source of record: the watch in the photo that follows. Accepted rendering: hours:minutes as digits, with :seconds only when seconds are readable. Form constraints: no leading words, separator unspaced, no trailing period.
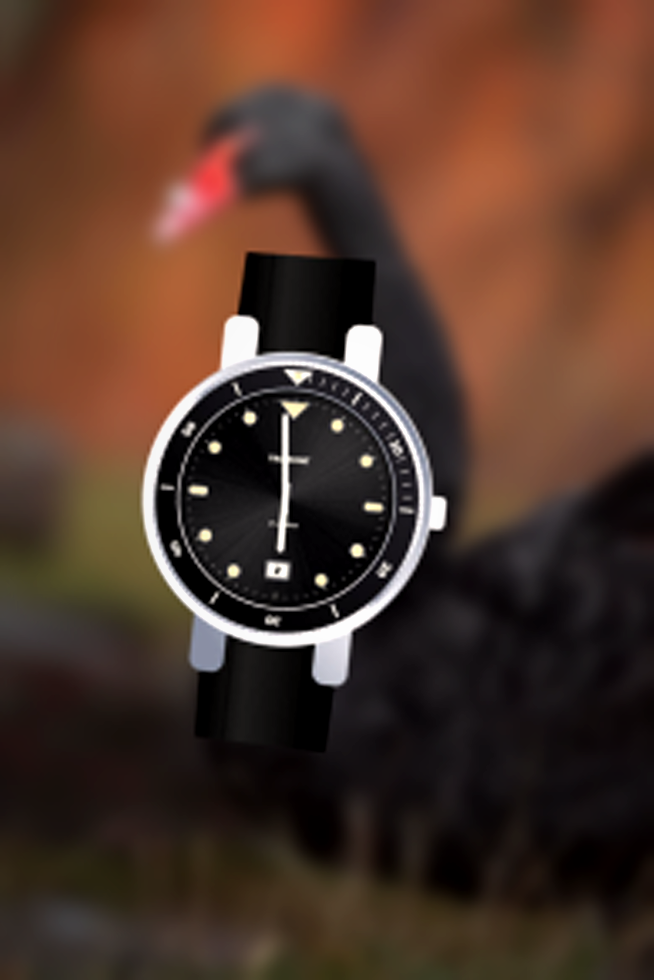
5:59
